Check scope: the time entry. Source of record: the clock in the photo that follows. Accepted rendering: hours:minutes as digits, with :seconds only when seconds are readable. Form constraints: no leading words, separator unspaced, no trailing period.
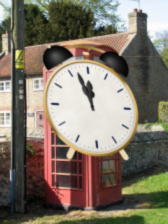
11:57
